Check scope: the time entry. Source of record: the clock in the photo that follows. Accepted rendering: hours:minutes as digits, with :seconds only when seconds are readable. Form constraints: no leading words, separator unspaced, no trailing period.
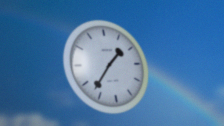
1:37
